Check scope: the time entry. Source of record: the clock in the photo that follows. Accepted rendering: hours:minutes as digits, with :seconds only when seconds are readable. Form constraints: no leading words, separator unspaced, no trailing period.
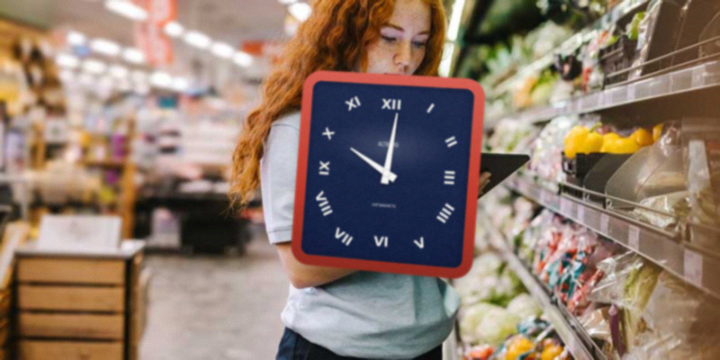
10:01
